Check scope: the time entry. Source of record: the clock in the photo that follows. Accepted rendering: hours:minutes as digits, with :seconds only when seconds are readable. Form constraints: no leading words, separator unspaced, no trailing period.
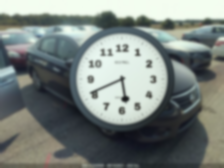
5:41
